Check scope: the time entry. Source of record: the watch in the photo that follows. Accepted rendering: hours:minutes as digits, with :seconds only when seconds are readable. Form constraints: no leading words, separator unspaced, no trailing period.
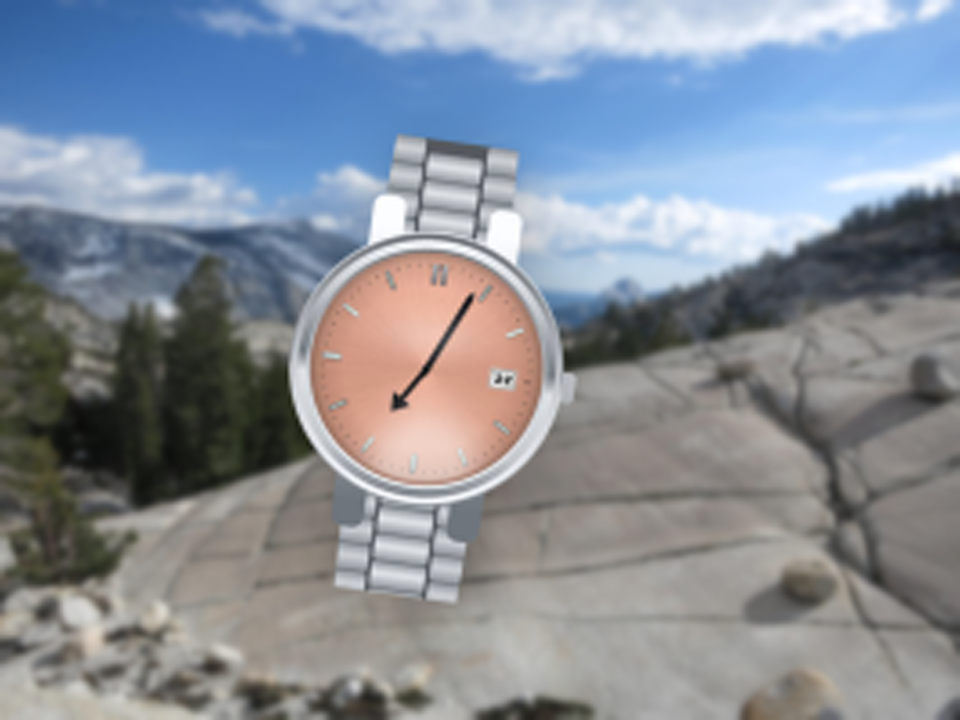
7:04
